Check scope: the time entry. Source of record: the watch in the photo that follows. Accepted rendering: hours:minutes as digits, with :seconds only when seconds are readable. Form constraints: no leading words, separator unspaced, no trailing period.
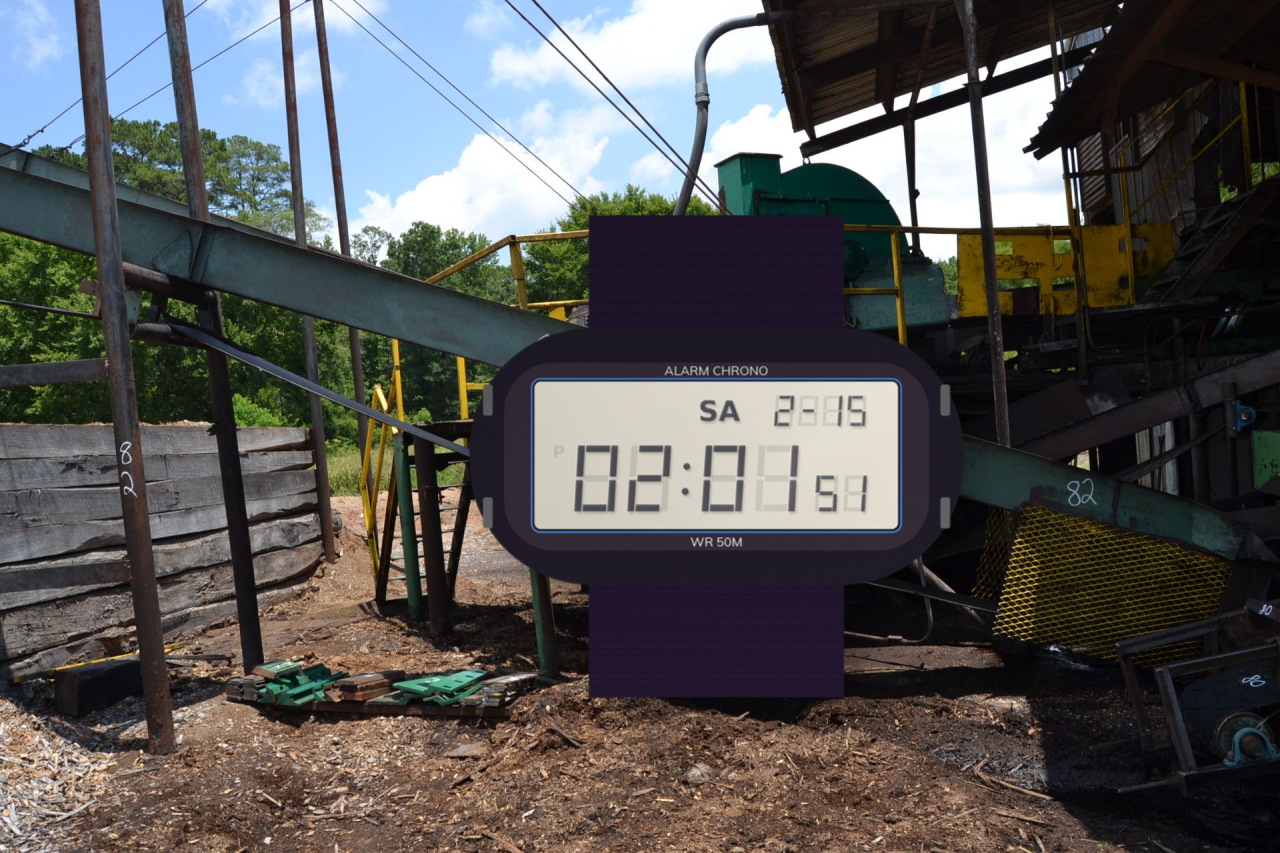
2:01:51
